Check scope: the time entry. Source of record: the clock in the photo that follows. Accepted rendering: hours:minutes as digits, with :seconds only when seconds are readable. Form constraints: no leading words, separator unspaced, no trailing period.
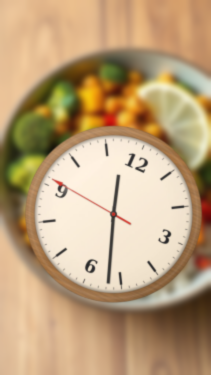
11:26:46
